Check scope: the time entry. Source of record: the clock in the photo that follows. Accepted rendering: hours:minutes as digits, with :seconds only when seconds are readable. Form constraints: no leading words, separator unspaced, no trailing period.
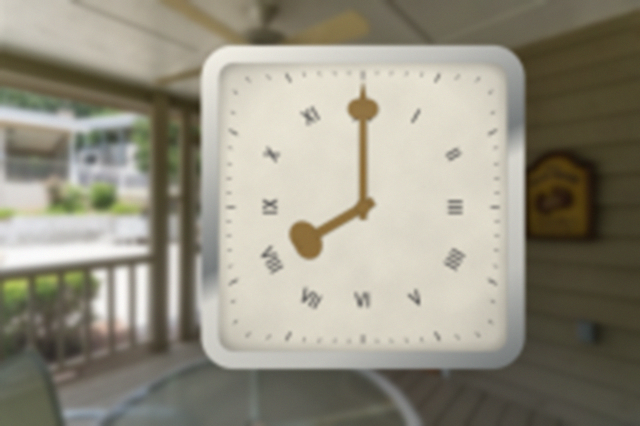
8:00
